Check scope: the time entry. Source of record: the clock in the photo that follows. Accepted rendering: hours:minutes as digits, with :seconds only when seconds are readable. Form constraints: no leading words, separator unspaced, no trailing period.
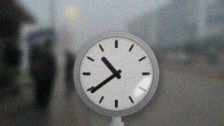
10:39
